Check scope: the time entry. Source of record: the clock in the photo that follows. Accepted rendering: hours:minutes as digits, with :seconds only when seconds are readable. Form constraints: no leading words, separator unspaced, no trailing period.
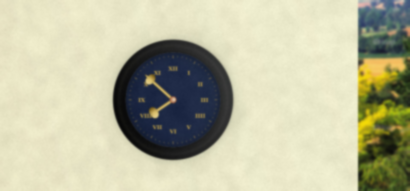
7:52
